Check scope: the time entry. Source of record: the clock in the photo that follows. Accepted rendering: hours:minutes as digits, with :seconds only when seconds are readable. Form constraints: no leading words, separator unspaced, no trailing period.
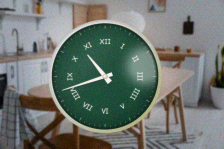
10:42
